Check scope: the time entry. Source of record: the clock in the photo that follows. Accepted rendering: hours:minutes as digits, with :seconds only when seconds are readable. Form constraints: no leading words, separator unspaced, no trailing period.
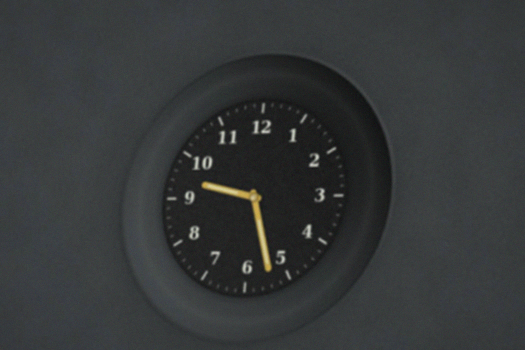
9:27
